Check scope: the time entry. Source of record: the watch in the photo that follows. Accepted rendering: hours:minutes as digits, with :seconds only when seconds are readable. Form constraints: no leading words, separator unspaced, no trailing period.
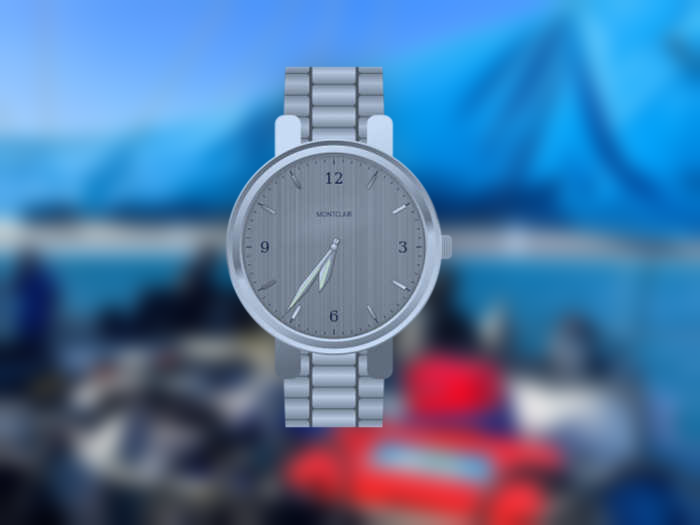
6:36
